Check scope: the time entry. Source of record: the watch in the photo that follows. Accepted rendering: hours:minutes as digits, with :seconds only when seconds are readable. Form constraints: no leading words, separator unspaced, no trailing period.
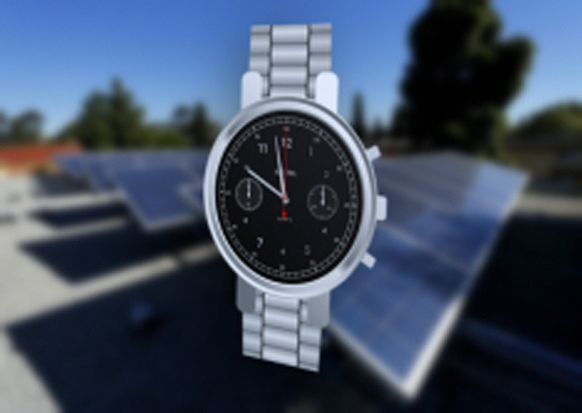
9:58
